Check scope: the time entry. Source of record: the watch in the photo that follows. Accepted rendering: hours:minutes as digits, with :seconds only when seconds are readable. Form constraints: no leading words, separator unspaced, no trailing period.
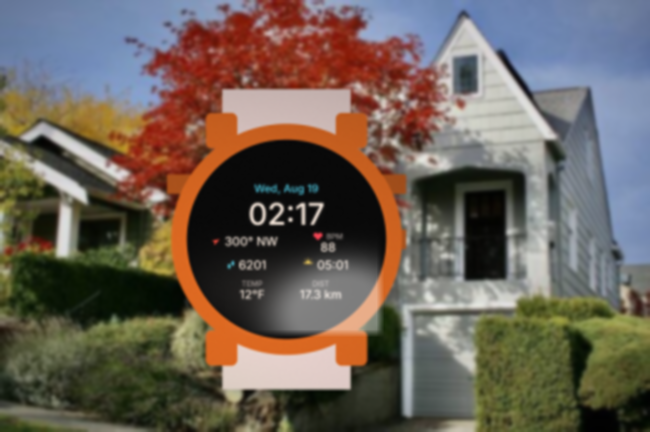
2:17
